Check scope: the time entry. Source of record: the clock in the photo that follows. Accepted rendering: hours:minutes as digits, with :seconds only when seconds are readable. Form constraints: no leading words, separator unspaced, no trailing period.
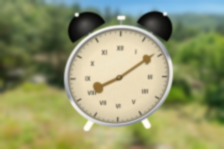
8:09
